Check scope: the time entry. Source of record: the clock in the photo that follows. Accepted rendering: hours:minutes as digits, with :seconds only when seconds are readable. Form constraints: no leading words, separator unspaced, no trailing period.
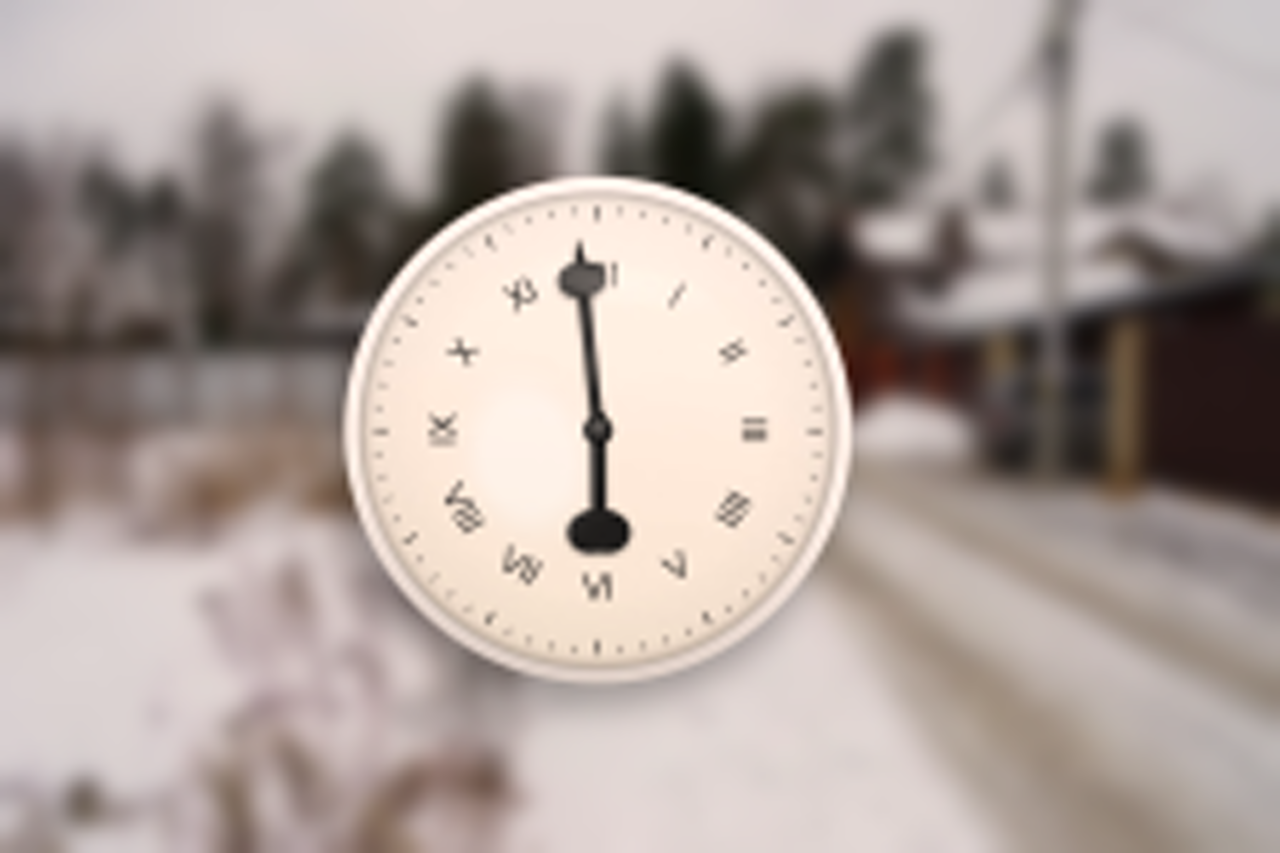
5:59
